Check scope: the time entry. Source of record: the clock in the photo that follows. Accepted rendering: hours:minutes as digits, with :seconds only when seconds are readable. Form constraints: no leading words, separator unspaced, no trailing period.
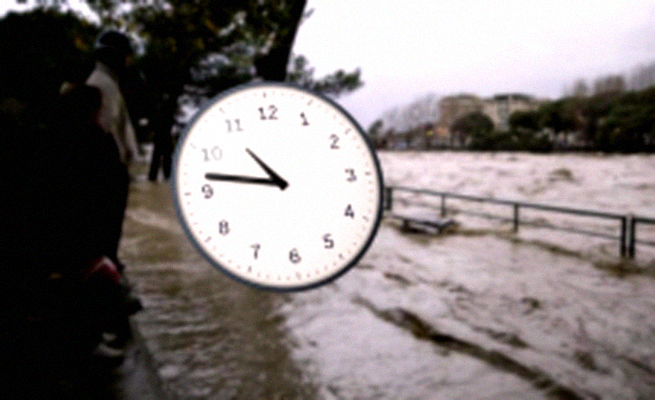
10:47
